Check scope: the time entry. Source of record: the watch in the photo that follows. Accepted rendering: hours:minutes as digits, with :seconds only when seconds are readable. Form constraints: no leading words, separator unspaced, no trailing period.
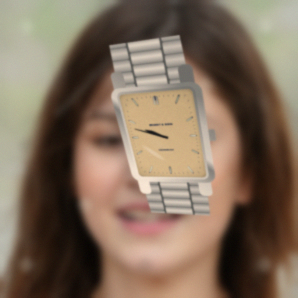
9:48
